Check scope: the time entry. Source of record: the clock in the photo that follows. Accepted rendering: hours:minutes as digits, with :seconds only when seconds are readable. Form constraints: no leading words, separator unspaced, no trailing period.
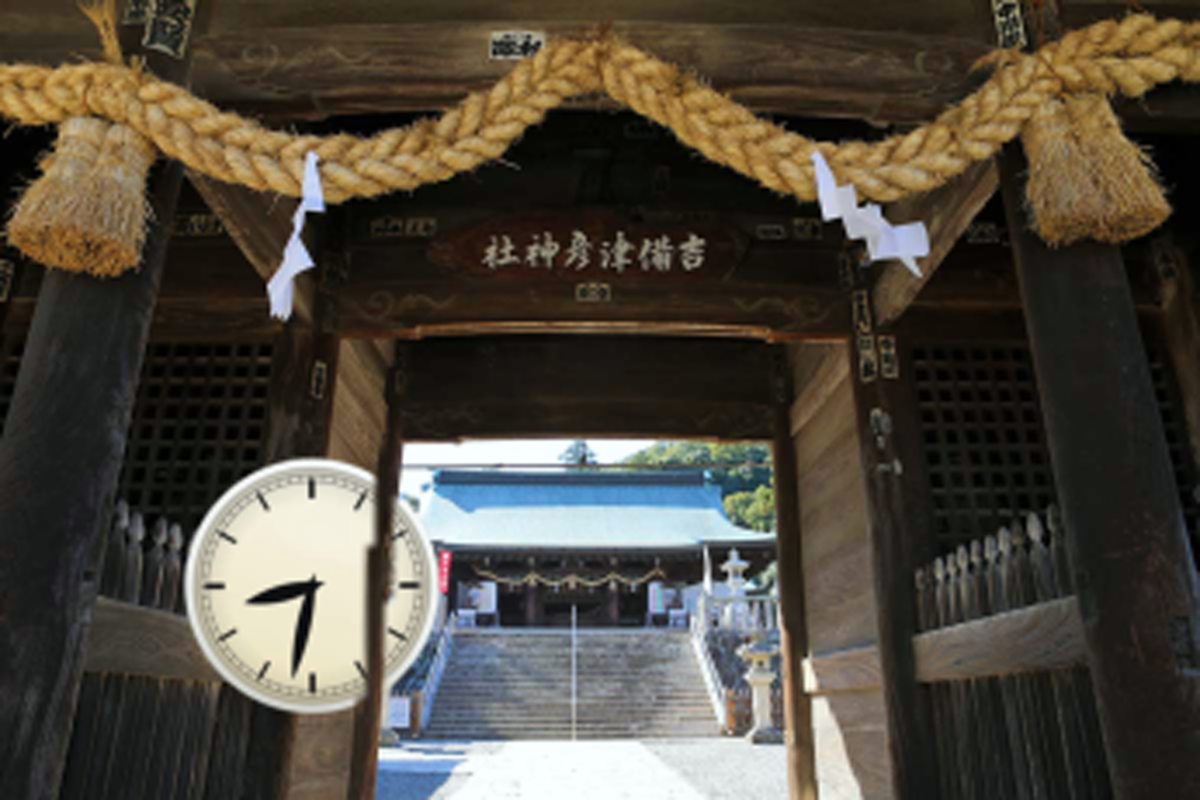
8:32
